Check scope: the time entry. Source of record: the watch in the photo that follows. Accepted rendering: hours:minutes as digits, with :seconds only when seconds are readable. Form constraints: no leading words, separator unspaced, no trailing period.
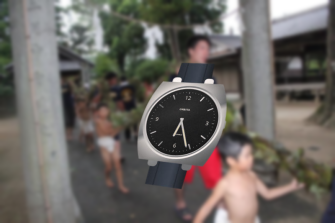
6:26
